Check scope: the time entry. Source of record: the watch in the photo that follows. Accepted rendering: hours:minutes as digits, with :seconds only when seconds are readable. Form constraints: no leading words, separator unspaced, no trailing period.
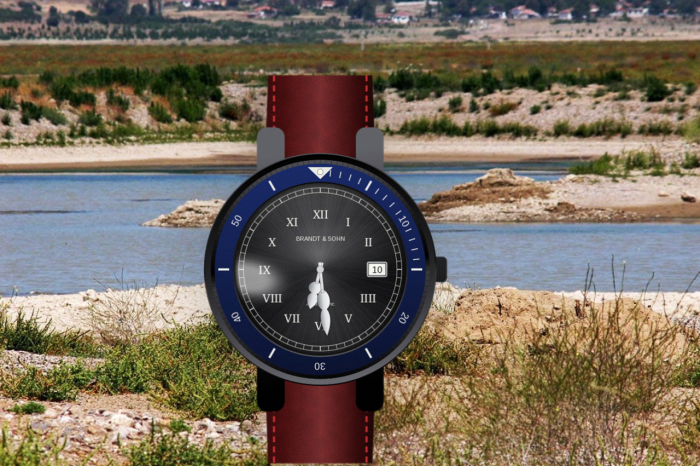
6:29
